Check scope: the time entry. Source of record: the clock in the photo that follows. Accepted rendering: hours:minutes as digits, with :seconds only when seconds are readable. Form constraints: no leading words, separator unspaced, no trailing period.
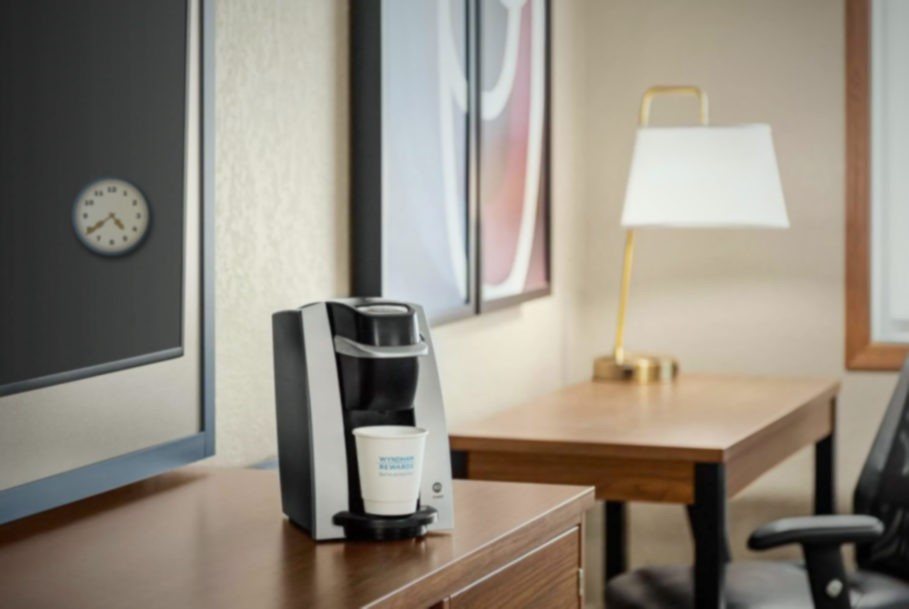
4:39
